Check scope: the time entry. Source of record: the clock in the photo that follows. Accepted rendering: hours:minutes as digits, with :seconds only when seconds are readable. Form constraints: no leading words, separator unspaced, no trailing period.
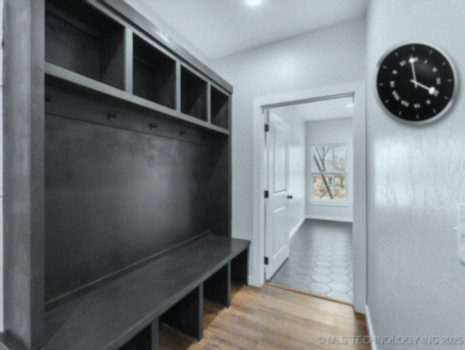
3:59
